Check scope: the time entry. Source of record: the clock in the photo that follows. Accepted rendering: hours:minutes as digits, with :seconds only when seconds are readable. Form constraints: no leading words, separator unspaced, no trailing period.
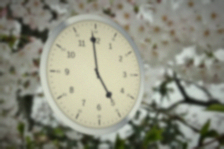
4:59
